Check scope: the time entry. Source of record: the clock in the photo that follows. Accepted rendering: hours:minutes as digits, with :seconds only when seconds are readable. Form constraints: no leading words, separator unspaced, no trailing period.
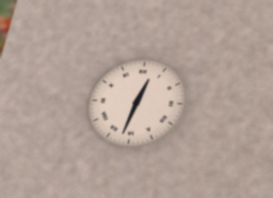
12:32
